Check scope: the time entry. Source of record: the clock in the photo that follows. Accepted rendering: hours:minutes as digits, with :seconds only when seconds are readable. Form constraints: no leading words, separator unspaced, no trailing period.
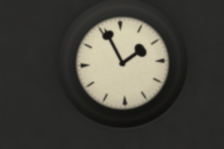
1:56
